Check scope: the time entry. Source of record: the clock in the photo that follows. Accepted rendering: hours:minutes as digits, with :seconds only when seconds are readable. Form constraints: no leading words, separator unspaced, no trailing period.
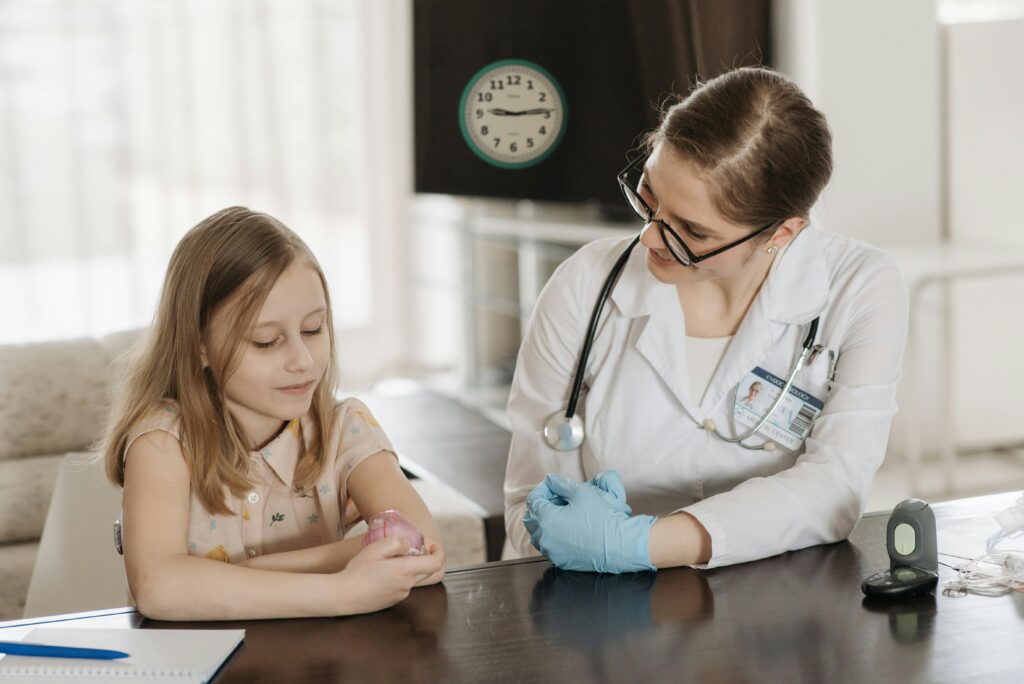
9:14
